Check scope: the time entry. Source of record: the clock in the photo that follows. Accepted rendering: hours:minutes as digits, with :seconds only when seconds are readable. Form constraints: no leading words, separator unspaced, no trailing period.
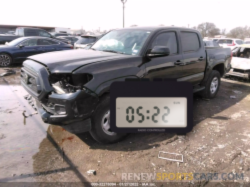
5:22
